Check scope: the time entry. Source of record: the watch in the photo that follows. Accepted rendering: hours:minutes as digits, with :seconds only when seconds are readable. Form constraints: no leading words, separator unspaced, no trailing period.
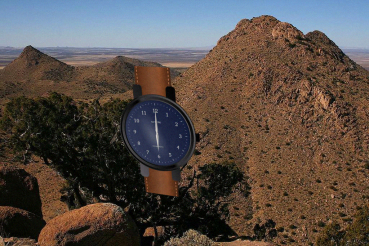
6:00
